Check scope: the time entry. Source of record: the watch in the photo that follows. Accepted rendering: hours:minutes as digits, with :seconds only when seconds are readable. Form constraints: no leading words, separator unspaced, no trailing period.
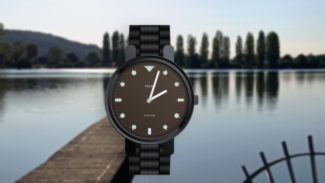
2:03
